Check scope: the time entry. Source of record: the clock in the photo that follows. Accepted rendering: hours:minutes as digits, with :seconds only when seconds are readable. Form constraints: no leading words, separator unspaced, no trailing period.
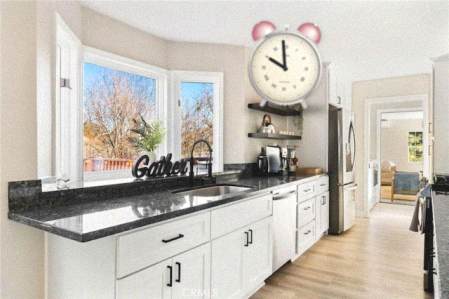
9:59
